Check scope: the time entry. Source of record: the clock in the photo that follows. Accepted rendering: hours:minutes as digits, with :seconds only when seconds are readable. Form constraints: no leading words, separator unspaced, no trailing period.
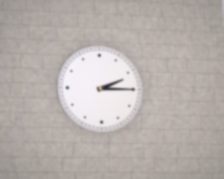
2:15
